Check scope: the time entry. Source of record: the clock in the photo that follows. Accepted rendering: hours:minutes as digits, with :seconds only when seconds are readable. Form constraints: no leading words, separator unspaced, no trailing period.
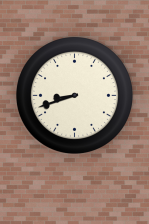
8:42
